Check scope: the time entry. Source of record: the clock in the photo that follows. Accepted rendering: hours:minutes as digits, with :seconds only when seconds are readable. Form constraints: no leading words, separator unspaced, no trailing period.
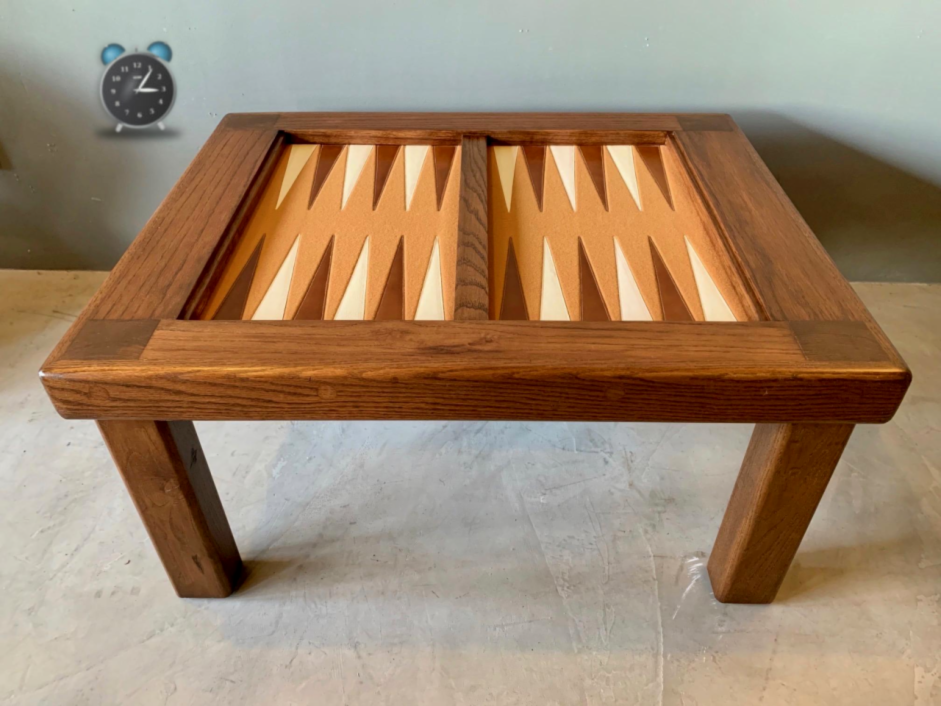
3:06
